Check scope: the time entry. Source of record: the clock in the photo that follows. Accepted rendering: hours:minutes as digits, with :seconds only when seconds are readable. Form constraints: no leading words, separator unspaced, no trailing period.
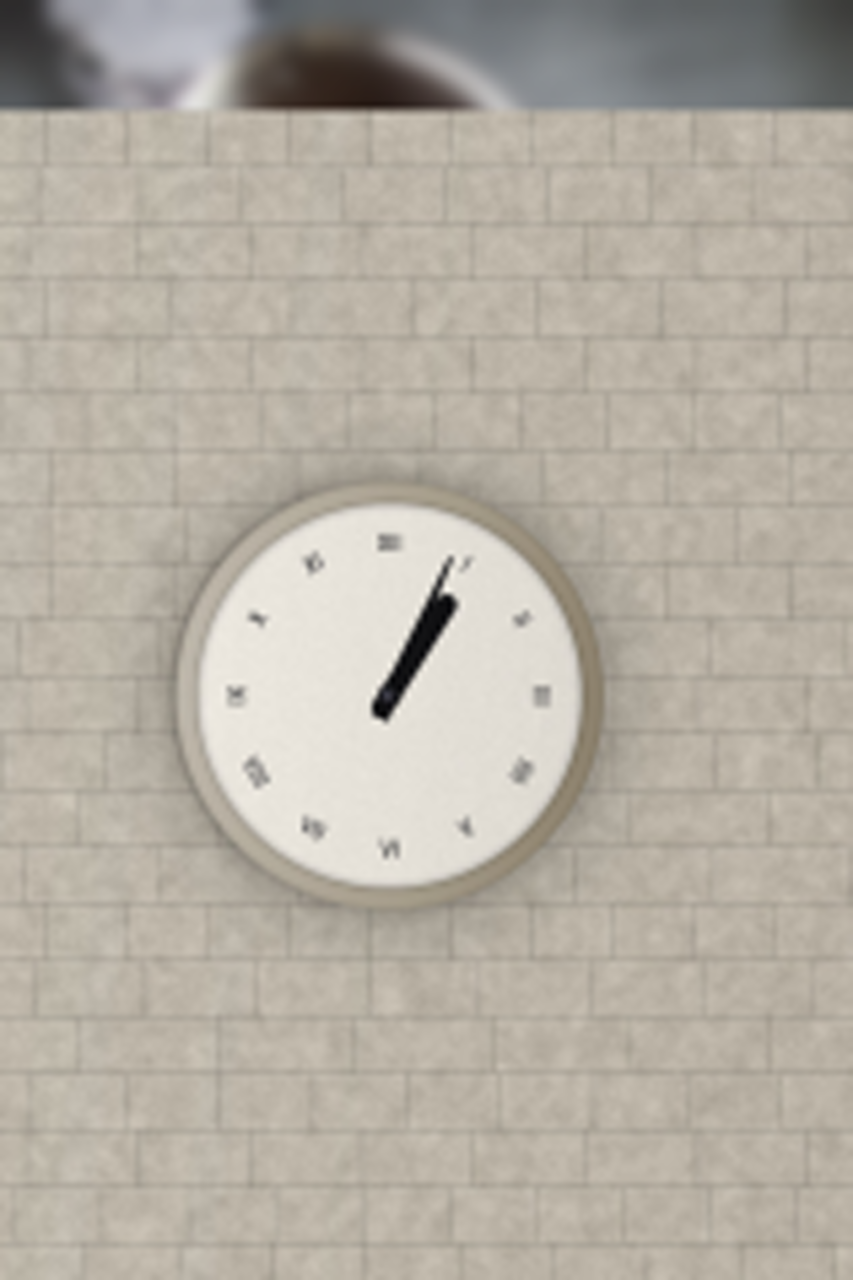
1:04
